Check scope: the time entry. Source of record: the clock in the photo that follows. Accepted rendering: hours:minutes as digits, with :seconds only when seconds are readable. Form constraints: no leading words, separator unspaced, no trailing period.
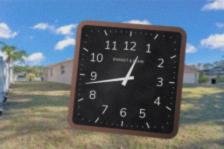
12:43
